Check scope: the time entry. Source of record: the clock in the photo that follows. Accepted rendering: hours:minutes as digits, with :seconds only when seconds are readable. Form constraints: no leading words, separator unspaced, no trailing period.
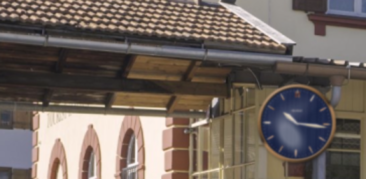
10:16
